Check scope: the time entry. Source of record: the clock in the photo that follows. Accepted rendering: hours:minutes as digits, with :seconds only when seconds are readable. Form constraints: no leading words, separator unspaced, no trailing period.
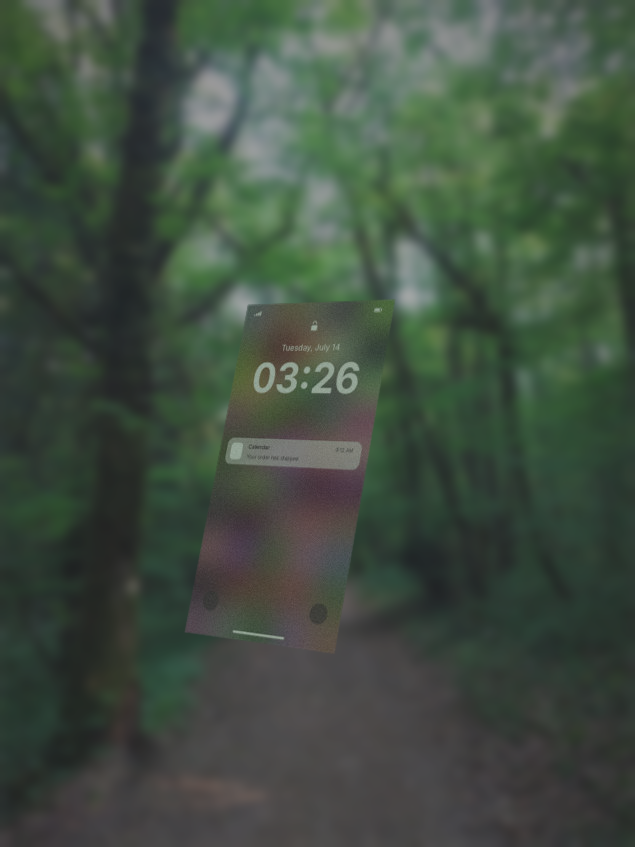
3:26
